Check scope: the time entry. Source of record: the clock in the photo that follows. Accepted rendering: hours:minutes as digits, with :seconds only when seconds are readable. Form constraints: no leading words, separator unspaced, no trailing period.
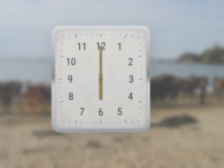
6:00
